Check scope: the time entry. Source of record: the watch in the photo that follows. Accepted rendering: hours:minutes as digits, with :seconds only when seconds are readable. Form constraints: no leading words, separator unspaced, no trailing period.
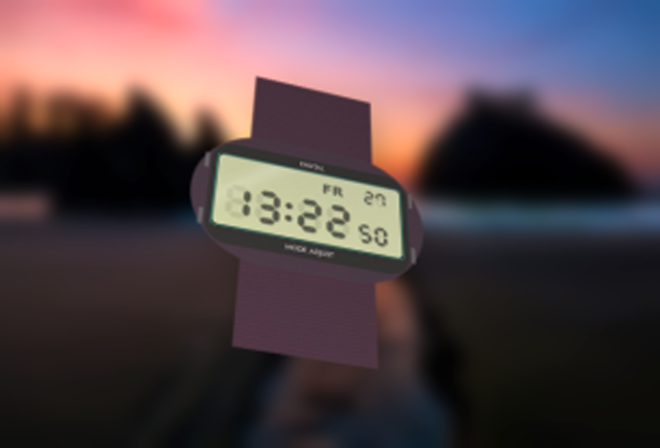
13:22:50
